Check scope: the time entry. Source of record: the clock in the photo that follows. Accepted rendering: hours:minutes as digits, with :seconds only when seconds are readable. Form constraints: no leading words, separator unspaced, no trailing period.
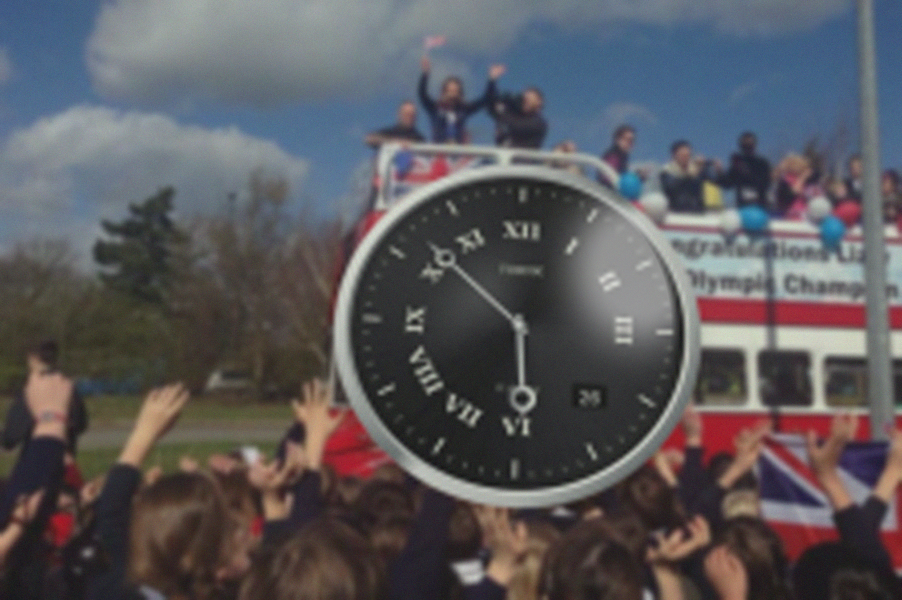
5:52
